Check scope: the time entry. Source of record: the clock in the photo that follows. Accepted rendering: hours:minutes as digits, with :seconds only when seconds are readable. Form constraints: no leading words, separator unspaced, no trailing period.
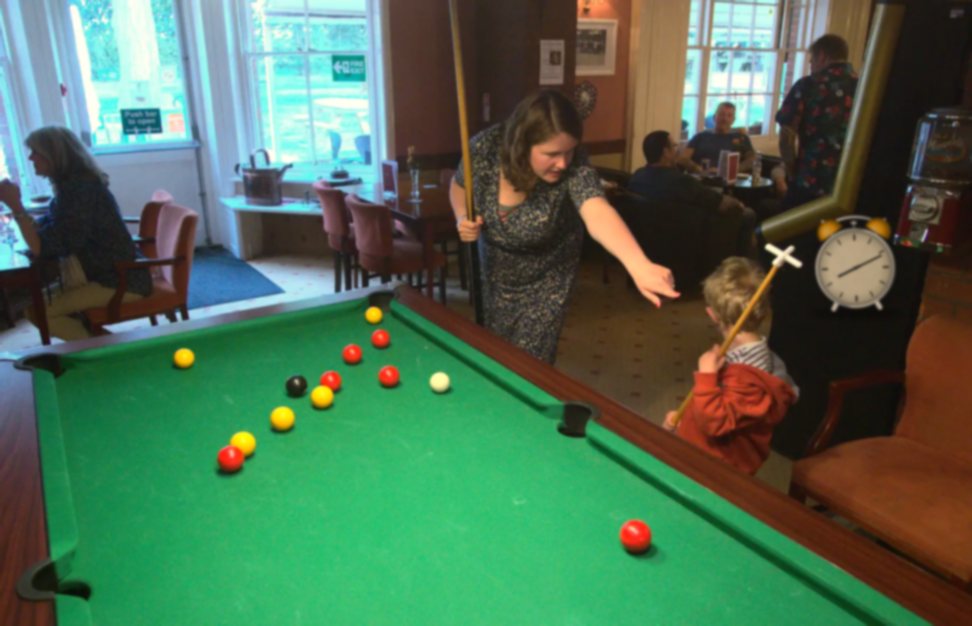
8:11
